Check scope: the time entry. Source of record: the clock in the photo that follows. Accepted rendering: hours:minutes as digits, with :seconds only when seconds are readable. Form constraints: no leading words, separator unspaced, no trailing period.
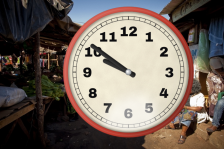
9:51
